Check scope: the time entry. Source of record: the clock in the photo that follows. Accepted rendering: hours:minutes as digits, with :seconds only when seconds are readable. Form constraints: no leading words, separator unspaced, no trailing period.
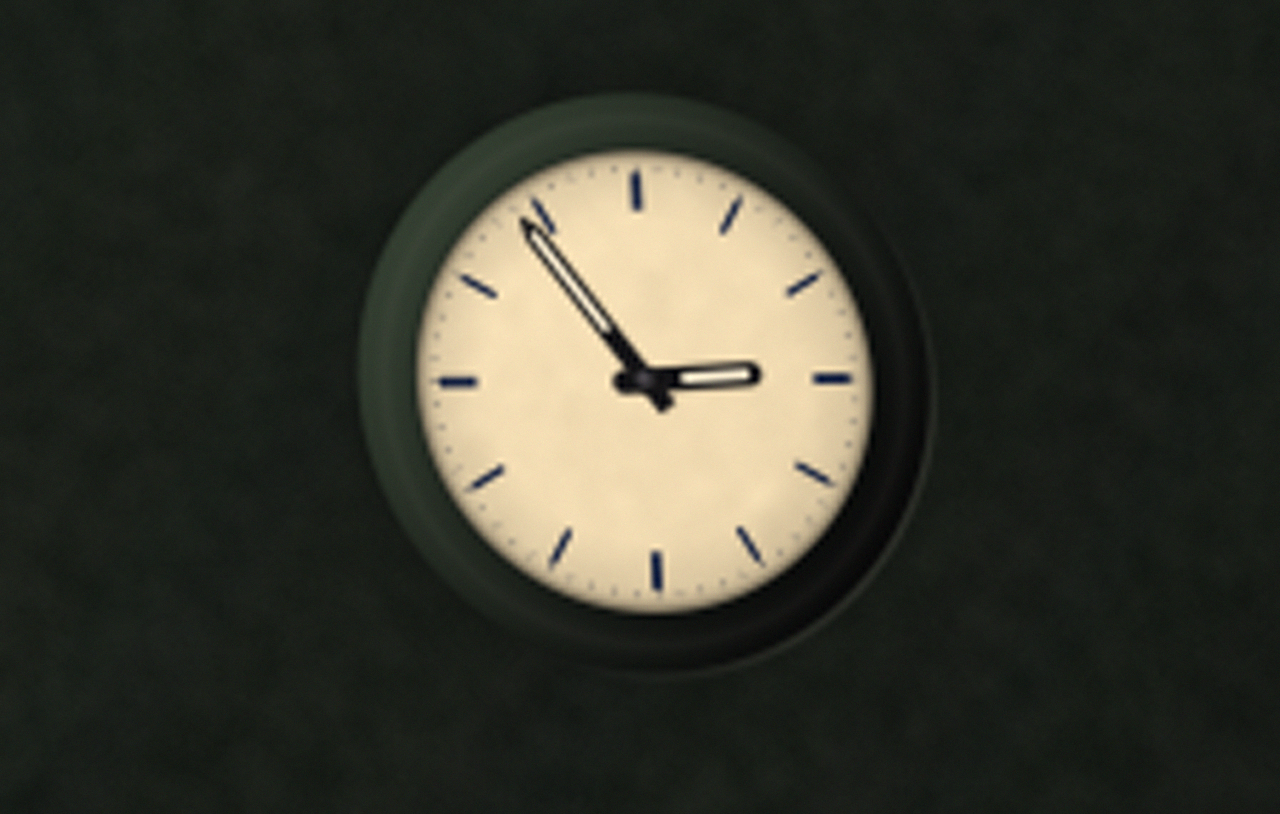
2:54
